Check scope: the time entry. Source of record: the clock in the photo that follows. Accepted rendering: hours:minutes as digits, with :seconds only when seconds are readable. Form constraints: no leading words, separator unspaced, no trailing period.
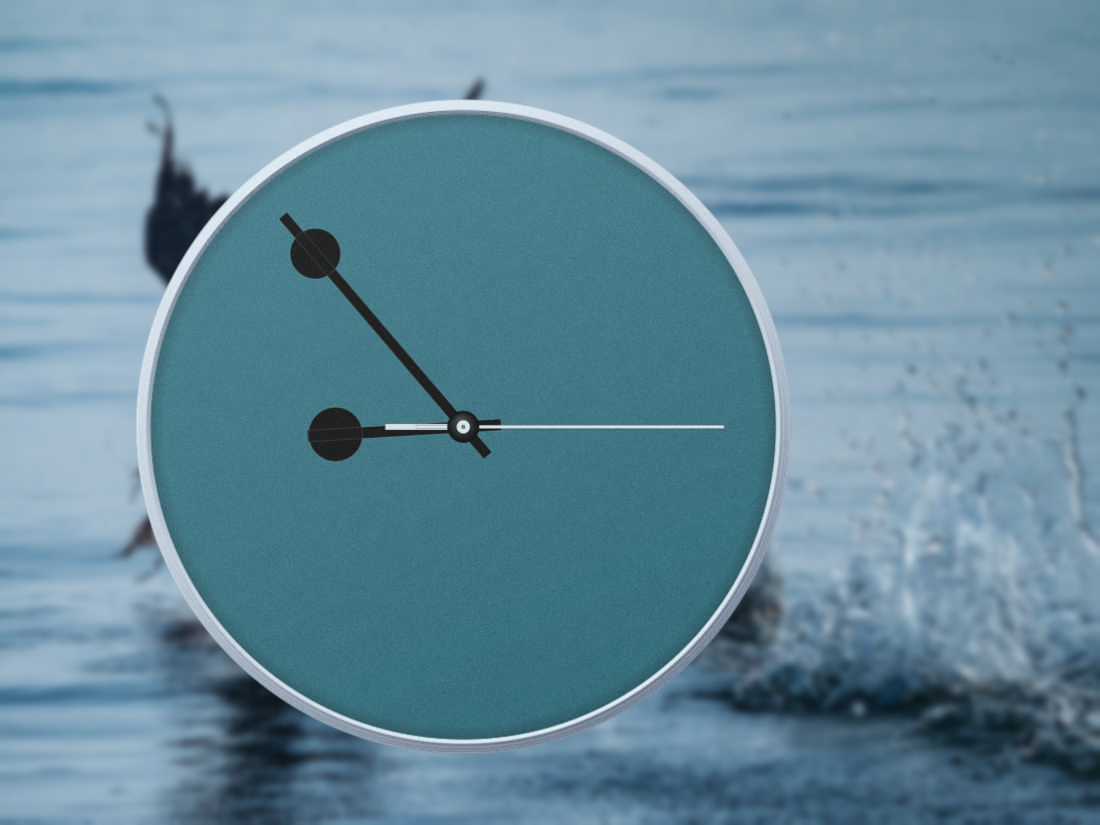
8:53:15
